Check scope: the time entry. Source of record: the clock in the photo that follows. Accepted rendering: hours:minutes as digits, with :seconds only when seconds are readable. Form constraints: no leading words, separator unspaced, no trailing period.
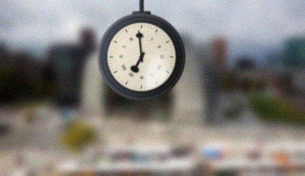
6:59
